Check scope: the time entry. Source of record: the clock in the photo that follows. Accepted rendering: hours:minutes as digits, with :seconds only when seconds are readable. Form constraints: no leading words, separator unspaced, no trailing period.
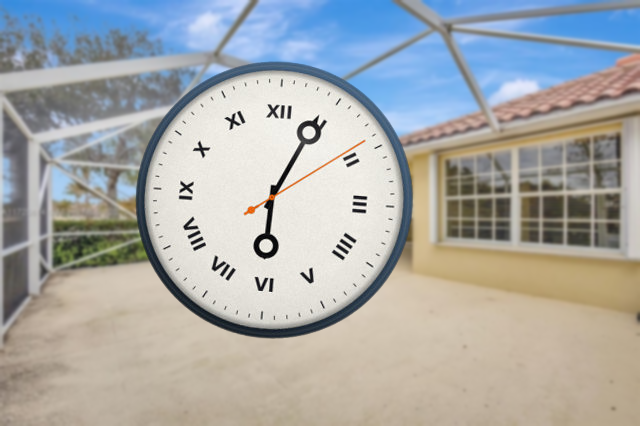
6:04:09
